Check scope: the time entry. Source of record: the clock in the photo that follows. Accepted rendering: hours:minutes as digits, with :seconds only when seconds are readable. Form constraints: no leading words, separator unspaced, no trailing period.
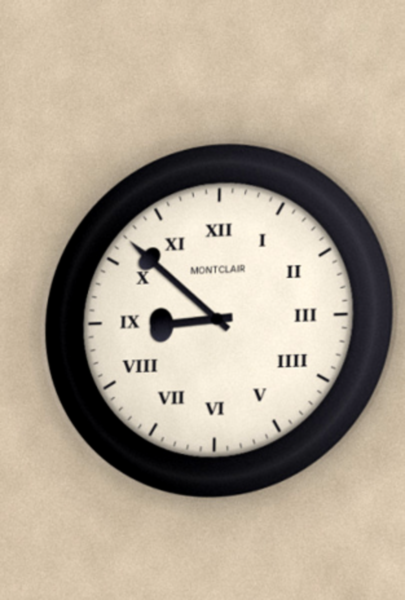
8:52
